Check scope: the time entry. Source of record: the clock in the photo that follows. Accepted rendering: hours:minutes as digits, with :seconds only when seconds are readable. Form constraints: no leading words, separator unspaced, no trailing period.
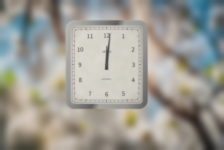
12:01
